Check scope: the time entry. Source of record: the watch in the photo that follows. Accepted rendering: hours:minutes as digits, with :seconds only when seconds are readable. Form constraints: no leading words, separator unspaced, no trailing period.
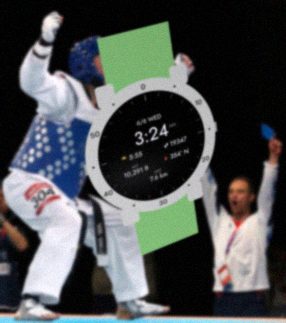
3:24
